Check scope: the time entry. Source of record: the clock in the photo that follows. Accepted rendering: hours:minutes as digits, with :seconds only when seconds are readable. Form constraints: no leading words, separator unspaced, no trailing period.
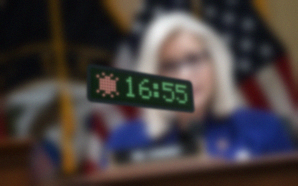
16:55
